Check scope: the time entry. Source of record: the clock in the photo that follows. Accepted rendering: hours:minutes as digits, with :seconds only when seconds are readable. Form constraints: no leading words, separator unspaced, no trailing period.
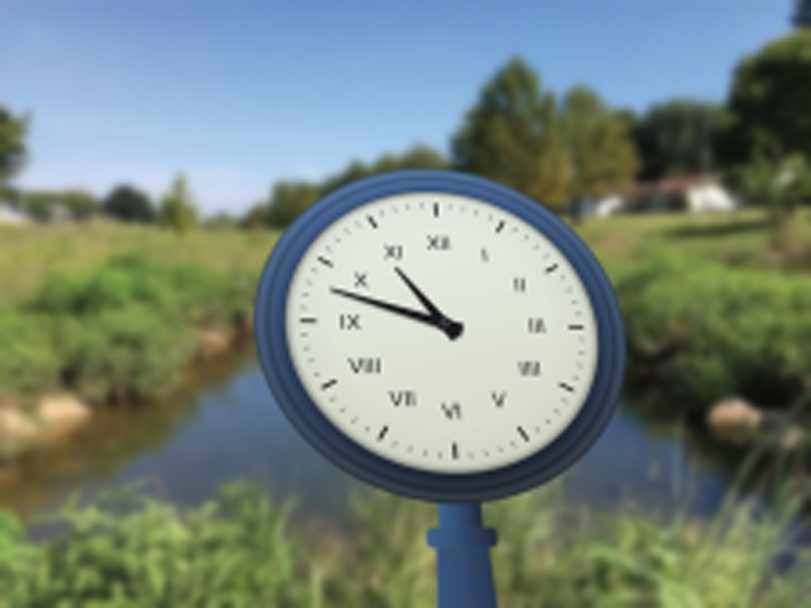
10:48
